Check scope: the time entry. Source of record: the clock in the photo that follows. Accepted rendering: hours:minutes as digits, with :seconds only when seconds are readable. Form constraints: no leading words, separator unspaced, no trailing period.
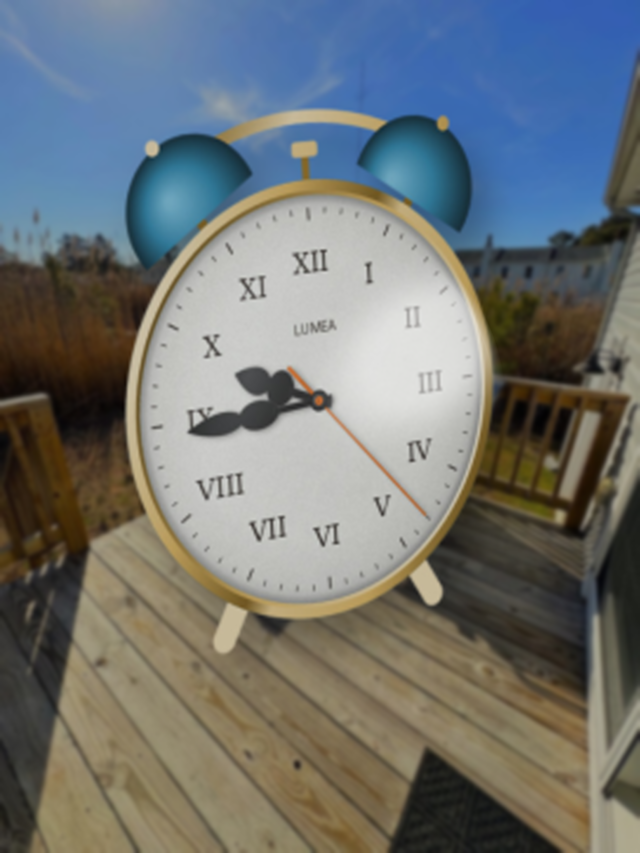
9:44:23
